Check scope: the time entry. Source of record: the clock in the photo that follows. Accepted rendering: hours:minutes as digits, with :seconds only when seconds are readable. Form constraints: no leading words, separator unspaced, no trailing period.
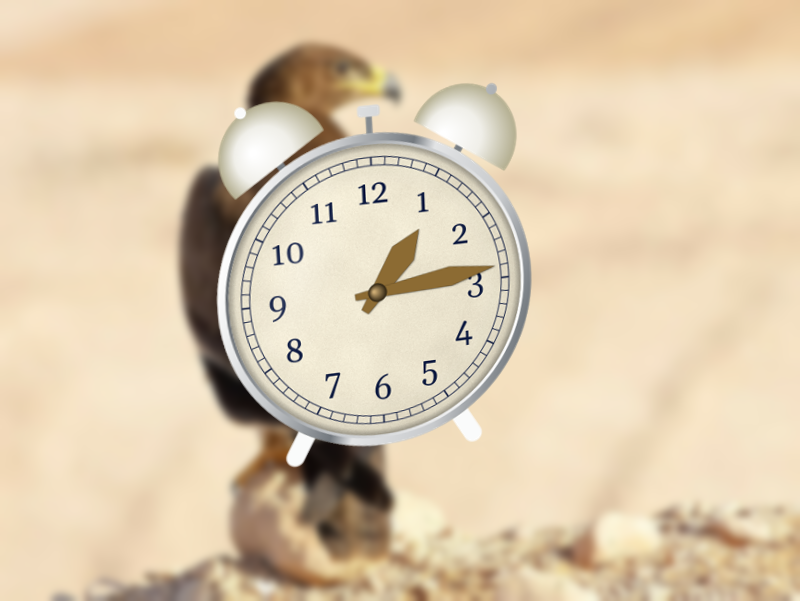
1:14
